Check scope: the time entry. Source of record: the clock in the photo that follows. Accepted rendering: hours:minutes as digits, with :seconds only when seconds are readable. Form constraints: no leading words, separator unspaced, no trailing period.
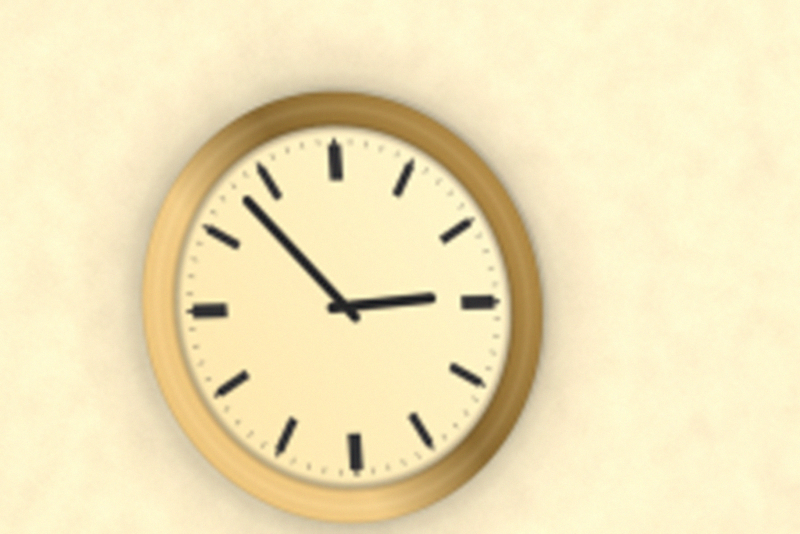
2:53
